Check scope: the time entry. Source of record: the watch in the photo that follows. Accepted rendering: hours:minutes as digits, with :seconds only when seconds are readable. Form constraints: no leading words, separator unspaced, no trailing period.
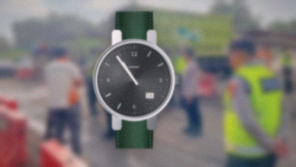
10:54
